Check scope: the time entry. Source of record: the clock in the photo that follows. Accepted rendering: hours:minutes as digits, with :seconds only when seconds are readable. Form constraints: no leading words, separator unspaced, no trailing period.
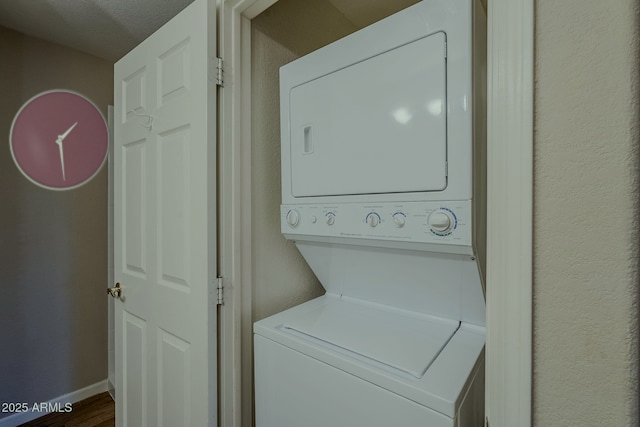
1:29
